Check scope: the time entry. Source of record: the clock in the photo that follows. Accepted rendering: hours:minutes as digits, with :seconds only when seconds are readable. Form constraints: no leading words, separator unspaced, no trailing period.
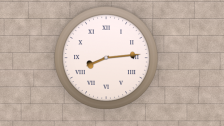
8:14
